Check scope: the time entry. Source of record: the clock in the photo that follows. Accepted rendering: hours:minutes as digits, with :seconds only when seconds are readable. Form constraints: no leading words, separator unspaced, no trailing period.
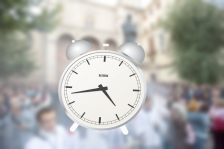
4:43
